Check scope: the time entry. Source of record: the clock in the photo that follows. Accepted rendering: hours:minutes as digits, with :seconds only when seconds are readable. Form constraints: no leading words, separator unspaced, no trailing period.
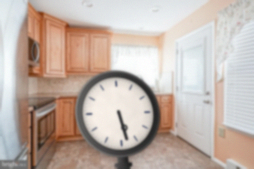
5:28
